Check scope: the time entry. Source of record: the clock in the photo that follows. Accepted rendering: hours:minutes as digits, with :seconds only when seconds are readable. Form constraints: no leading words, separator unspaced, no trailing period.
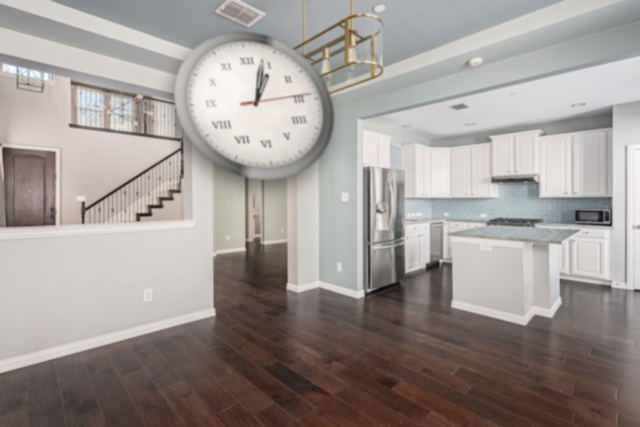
1:03:14
